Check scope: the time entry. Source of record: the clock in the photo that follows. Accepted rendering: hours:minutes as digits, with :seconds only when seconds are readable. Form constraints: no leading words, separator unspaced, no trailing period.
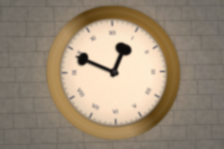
12:49
